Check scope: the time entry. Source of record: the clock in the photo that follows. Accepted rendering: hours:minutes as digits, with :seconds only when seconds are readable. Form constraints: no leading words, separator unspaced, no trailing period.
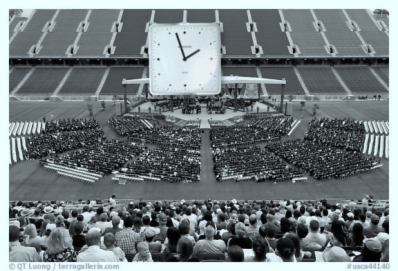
1:57
